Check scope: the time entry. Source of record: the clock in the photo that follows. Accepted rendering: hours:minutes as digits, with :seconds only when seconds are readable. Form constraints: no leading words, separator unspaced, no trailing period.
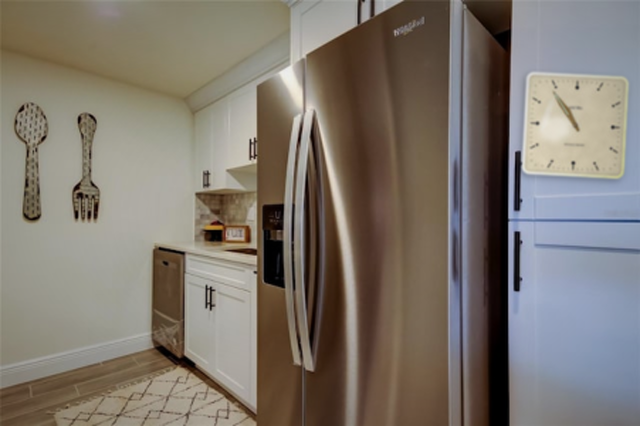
10:54
